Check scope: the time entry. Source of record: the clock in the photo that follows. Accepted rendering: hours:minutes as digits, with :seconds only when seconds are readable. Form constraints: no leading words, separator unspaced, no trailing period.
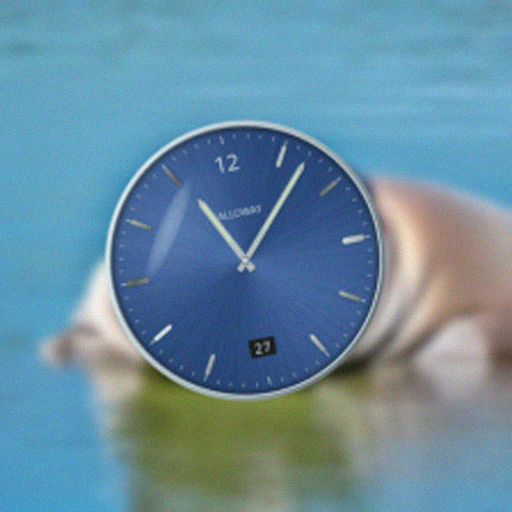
11:07
